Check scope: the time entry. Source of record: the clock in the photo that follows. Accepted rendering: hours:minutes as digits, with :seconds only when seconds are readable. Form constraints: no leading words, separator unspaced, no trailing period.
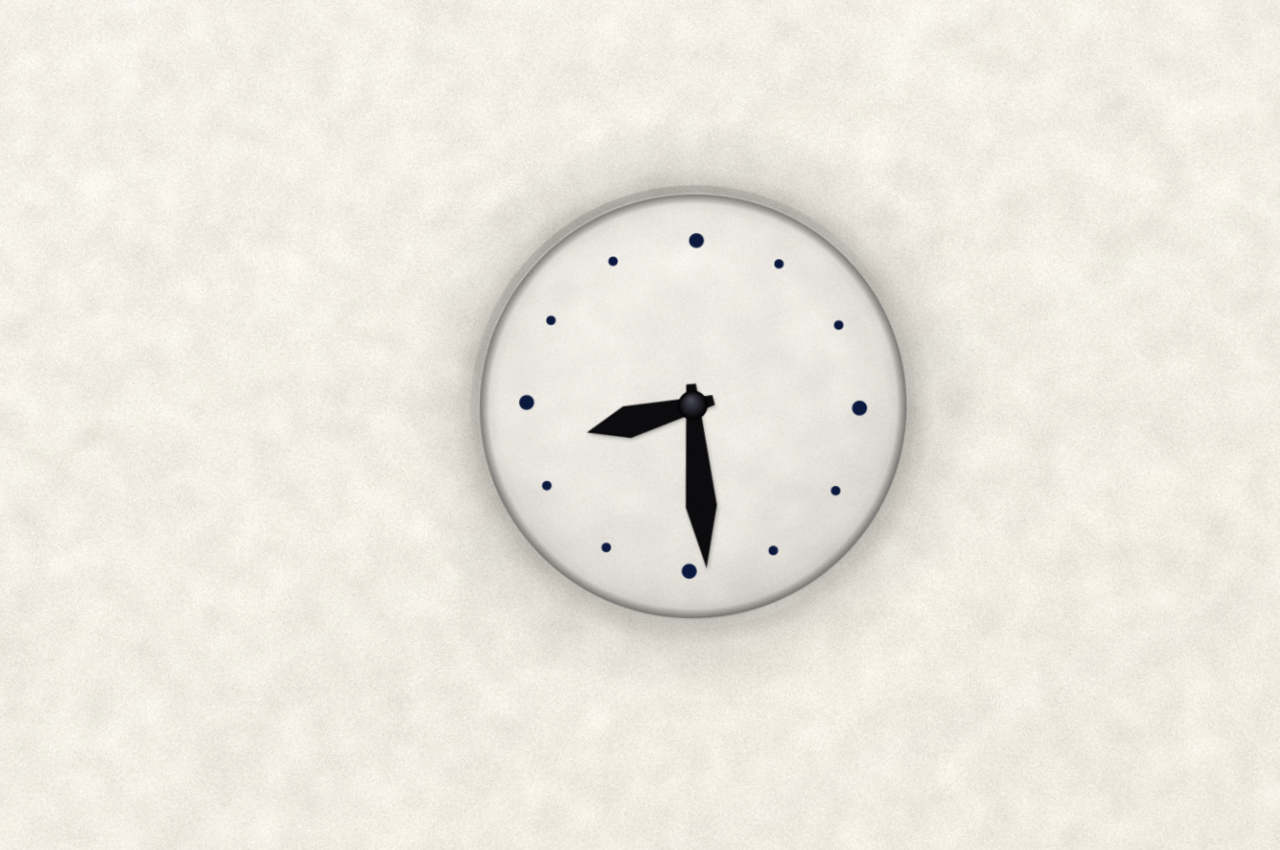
8:29
